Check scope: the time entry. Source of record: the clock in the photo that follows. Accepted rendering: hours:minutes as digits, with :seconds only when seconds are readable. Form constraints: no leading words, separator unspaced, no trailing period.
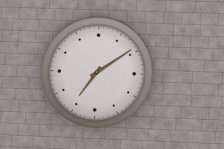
7:09
